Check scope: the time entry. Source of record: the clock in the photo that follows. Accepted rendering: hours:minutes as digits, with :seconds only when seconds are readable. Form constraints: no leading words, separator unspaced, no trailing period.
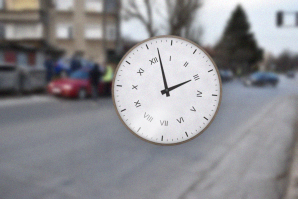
3:02
